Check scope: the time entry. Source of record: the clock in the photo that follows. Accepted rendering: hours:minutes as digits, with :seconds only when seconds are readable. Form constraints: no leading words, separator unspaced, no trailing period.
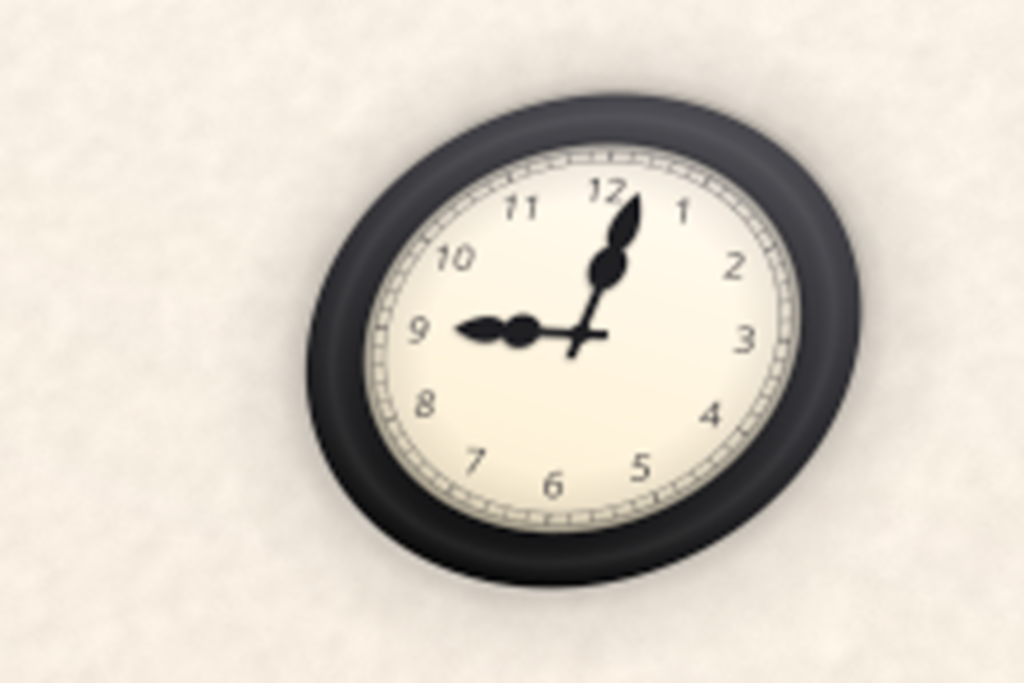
9:02
